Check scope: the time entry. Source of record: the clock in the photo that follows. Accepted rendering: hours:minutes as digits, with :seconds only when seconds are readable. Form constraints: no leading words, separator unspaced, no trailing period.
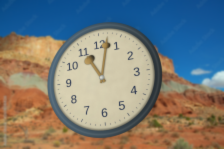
11:02
